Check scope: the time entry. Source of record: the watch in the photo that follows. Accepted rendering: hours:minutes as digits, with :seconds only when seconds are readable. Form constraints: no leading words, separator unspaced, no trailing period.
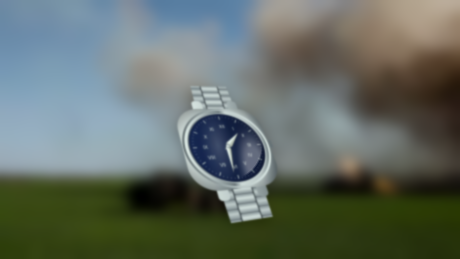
1:31
